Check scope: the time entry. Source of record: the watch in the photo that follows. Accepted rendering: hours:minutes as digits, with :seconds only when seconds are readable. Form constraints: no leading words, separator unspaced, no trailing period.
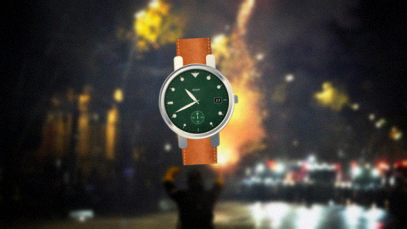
10:41
